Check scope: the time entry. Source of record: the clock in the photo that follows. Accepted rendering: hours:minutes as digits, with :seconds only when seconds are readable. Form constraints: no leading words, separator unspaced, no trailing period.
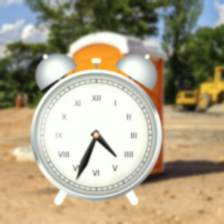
4:34
